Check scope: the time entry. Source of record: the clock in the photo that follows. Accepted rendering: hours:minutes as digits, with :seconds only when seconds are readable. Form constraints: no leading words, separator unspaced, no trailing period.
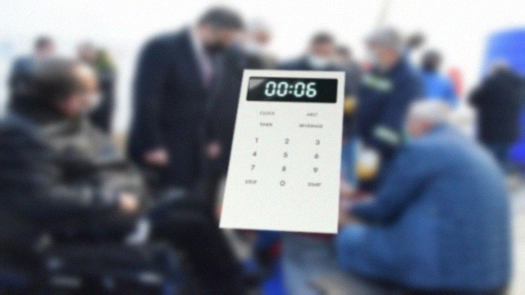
0:06
